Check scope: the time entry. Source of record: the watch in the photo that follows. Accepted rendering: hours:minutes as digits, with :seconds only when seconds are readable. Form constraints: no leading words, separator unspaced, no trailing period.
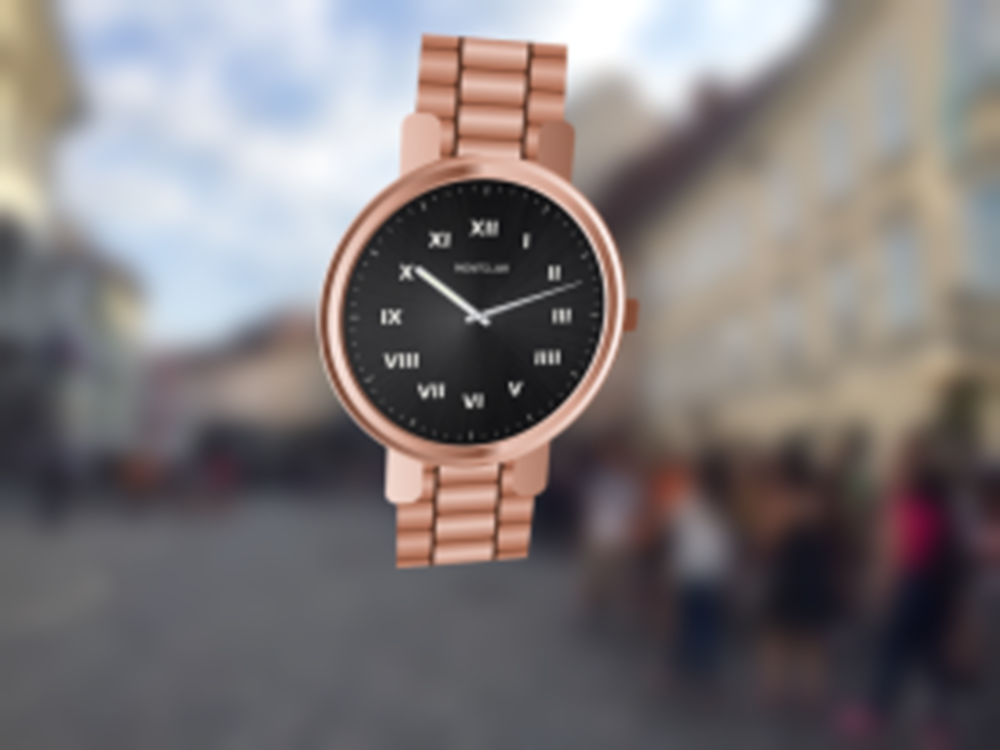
10:12
